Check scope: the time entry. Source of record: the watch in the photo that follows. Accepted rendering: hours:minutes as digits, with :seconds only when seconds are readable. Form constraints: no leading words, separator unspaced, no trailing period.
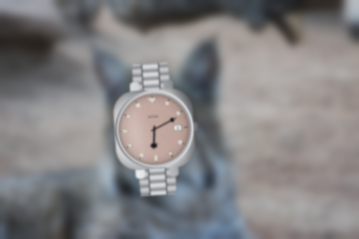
6:11
